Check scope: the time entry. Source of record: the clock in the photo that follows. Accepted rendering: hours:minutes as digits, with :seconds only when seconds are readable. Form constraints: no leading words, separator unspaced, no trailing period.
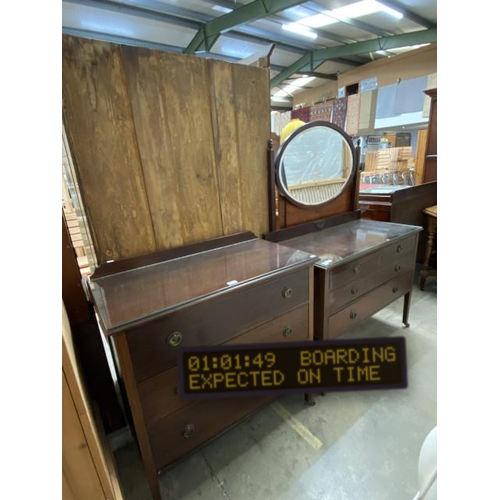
1:01:49
